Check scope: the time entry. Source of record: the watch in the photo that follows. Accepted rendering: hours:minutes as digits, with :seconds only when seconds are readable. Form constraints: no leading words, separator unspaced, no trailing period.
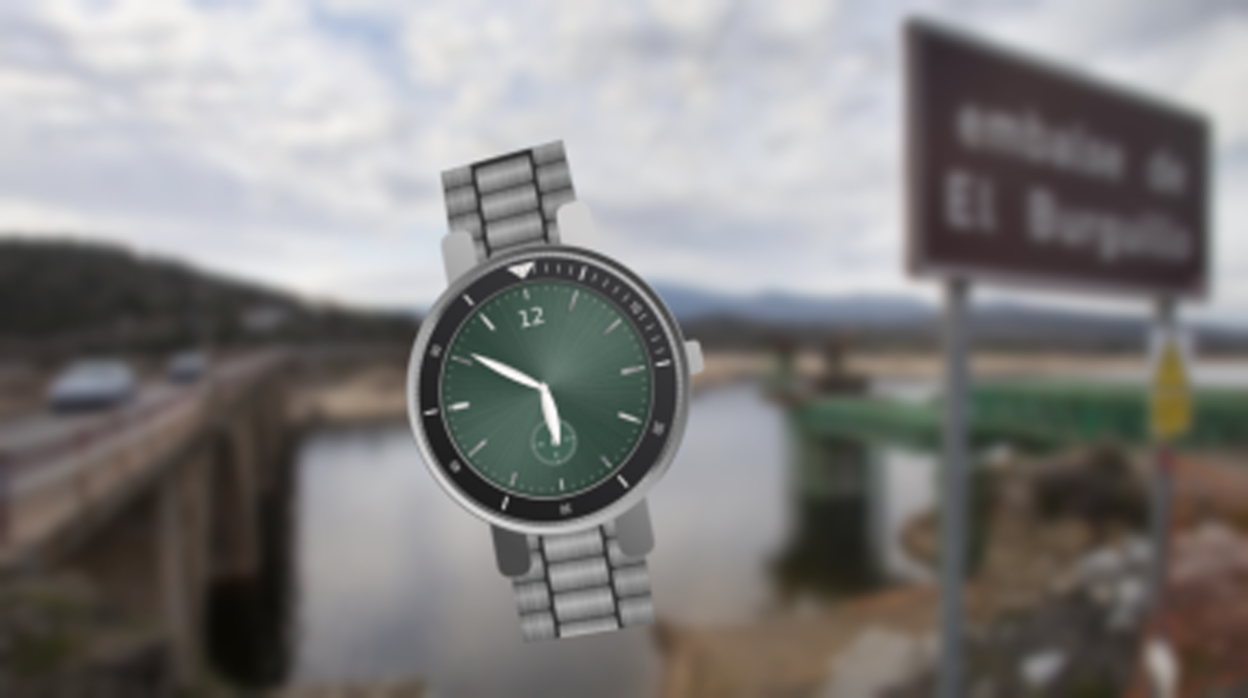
5:51
